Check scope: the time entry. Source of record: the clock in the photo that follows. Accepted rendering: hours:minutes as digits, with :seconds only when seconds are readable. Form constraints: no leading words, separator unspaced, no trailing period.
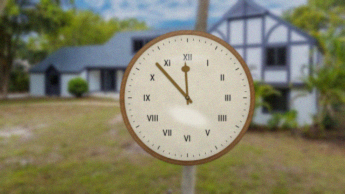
11:53
